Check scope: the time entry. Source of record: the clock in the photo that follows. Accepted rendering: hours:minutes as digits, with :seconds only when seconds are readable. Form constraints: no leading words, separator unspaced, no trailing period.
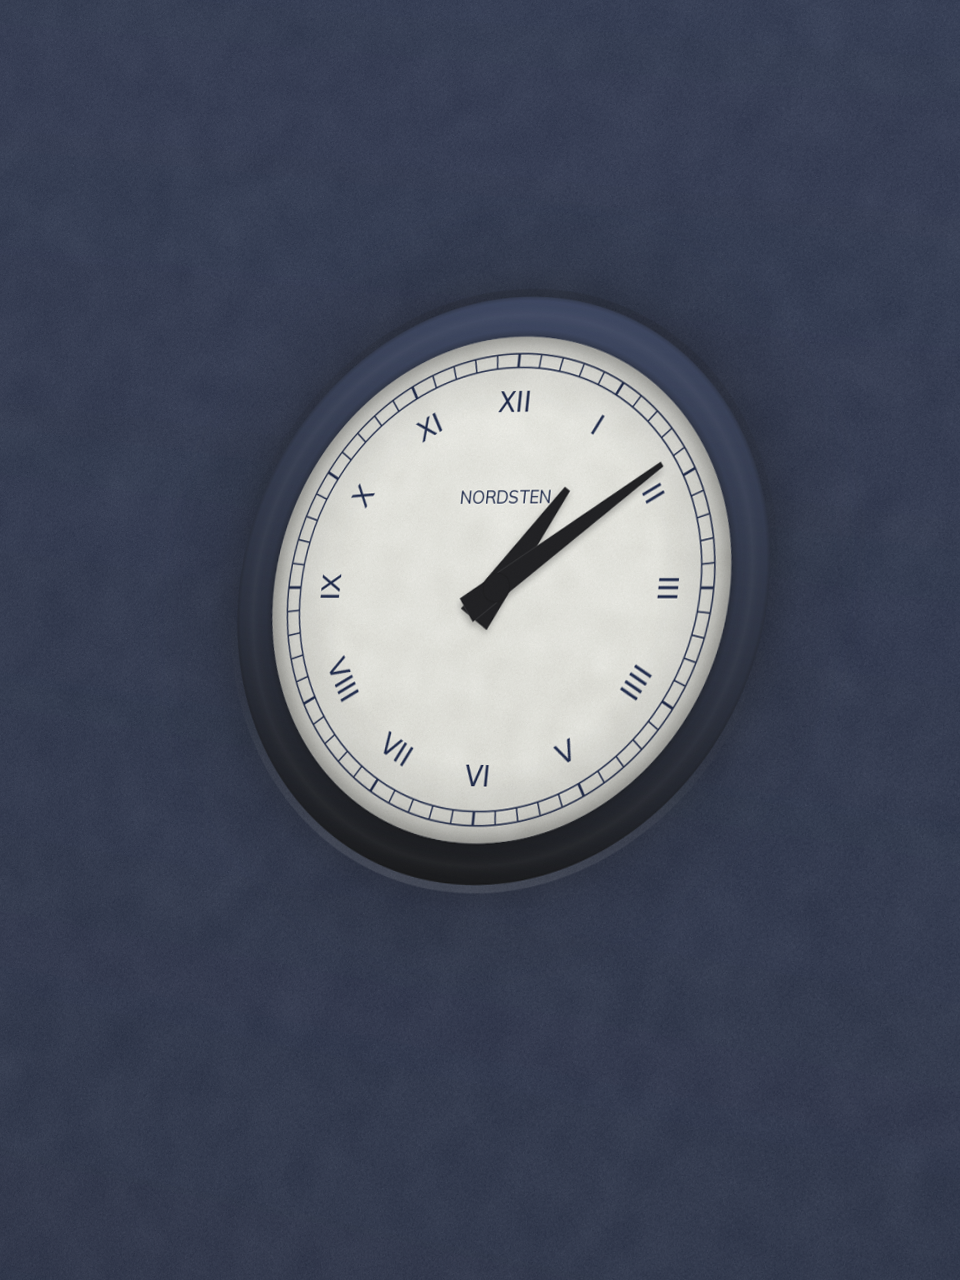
1:09
